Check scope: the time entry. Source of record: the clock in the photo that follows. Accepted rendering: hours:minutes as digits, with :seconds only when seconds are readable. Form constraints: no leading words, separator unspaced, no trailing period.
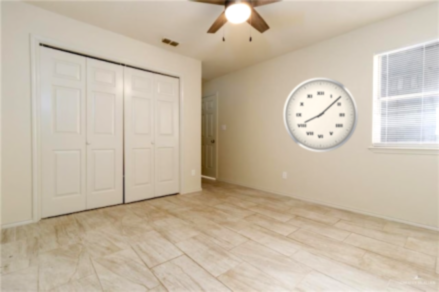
8:08
